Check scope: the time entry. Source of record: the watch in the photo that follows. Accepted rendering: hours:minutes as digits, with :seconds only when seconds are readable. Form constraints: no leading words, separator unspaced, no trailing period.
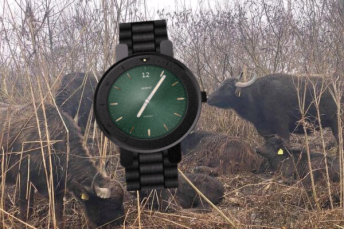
7:06
